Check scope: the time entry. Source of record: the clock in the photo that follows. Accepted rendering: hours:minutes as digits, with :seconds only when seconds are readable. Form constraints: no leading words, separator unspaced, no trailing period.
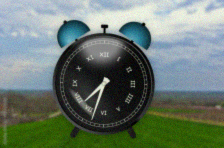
7:33
